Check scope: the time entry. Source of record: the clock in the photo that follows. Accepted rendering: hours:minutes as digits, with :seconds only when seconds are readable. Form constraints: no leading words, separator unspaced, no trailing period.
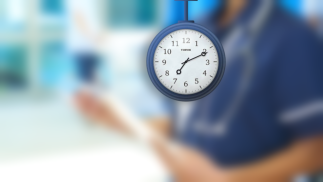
7:11
